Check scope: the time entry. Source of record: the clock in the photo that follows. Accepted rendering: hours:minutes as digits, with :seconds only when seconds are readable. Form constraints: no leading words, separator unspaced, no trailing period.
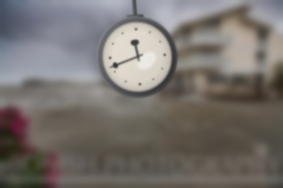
11:42
